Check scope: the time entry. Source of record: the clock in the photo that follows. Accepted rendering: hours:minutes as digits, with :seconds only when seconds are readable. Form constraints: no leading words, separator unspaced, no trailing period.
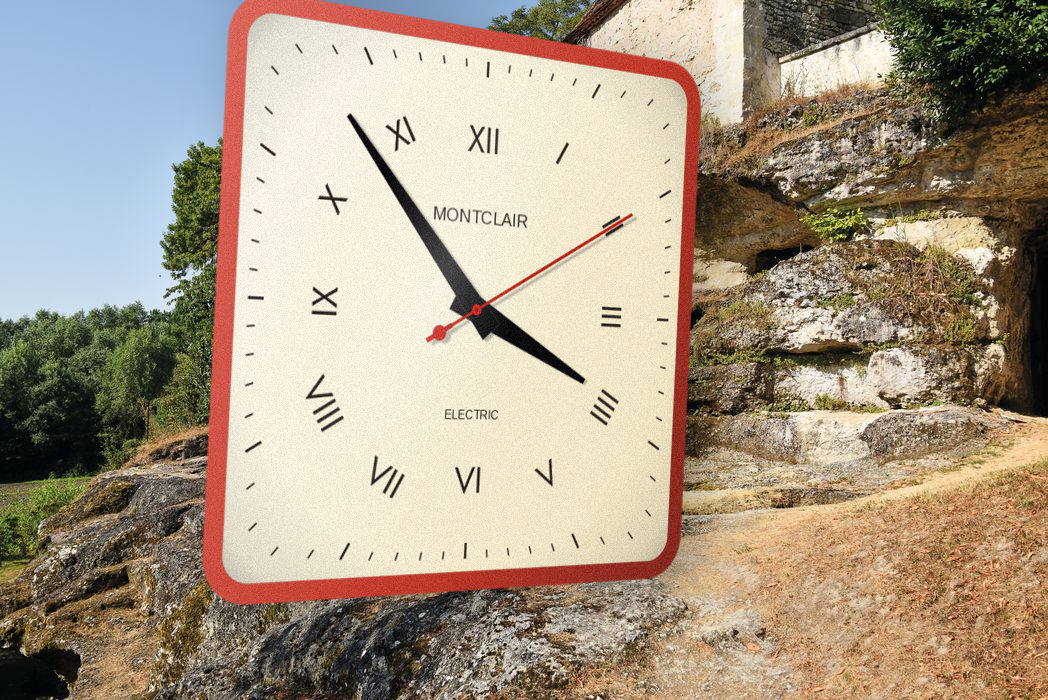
3:53:10
